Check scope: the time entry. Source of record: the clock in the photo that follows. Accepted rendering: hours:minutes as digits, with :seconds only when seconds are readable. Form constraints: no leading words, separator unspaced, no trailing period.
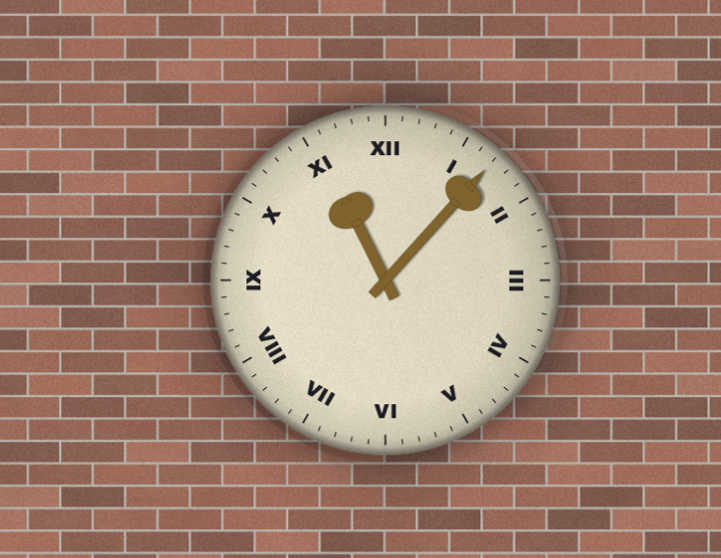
11:07
